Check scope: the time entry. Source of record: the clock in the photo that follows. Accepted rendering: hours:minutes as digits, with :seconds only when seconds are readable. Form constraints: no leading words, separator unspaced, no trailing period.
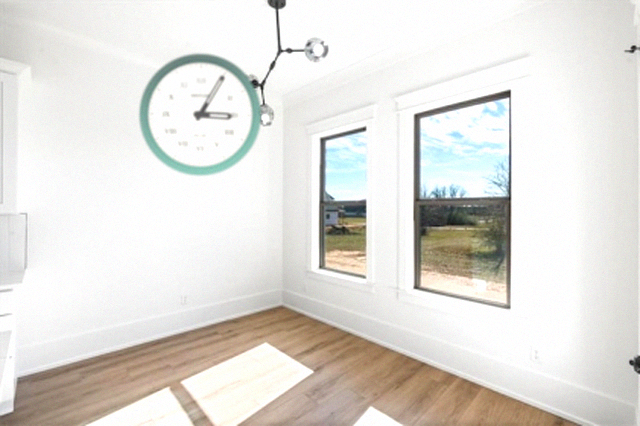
3:05
